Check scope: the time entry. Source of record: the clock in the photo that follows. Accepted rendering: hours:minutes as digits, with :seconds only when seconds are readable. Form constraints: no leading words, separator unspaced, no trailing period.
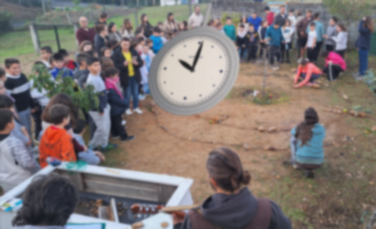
10:01
